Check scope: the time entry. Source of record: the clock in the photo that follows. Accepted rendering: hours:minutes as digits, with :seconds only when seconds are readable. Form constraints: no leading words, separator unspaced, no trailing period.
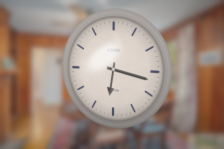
6:17
